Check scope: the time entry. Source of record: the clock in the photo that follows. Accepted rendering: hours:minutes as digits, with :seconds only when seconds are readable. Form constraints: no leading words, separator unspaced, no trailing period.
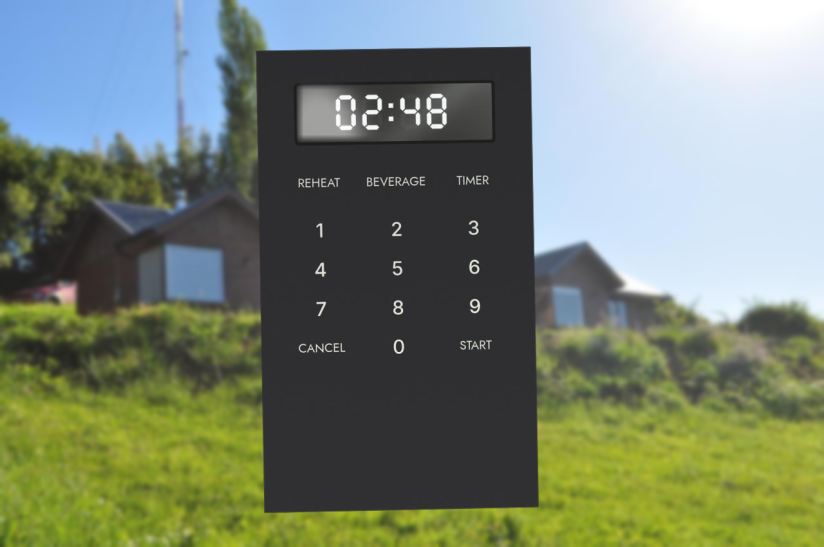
2:48
